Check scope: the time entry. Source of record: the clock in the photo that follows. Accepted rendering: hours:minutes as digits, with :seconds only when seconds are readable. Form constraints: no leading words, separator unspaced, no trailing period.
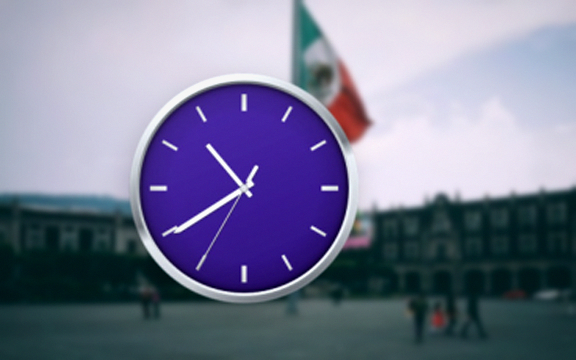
10:39:35
